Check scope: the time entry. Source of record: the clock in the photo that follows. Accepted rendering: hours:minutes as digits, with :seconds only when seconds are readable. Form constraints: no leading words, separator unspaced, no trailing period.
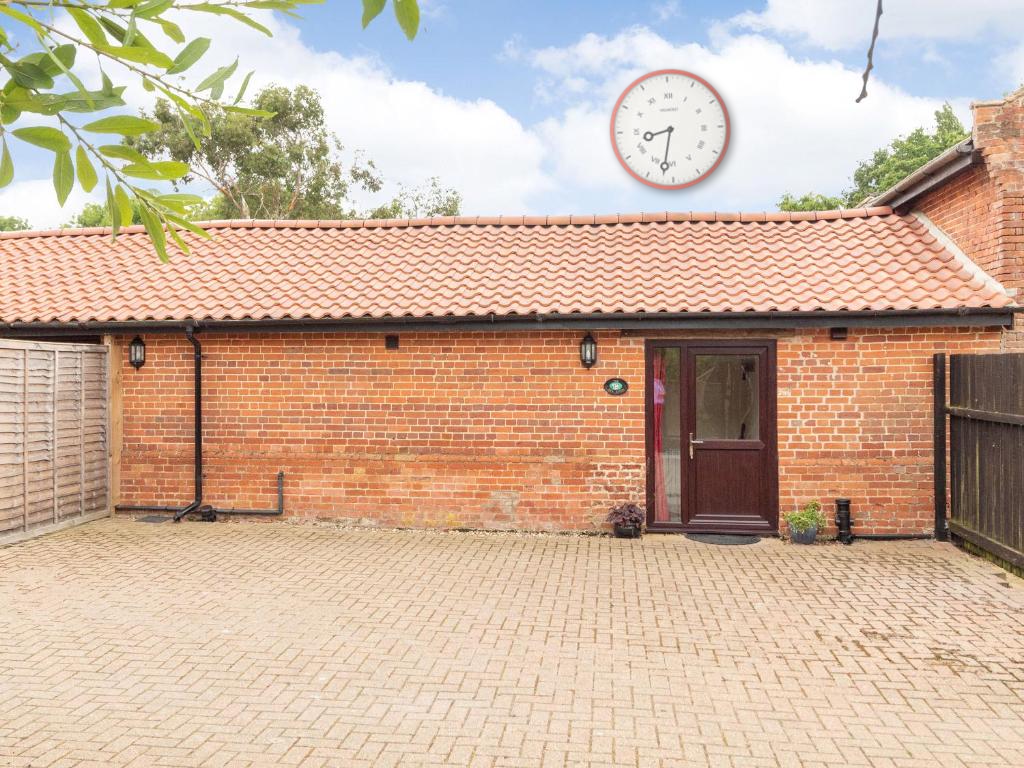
8:32
